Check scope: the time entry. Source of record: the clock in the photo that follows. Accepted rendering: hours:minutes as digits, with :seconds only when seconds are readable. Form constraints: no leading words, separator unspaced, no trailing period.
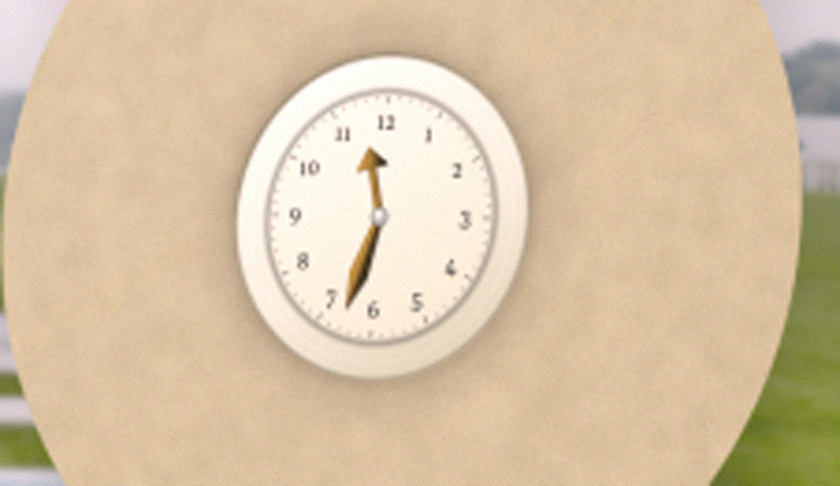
11:33
